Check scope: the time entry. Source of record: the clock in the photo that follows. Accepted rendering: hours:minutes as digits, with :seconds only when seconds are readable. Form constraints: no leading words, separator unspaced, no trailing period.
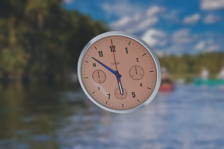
5:52
